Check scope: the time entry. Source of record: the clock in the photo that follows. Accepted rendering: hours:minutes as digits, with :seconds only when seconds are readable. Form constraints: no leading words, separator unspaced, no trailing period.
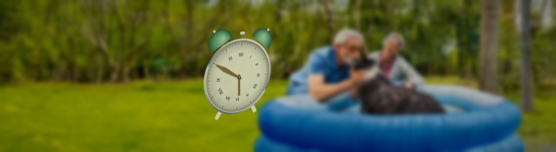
5:50
